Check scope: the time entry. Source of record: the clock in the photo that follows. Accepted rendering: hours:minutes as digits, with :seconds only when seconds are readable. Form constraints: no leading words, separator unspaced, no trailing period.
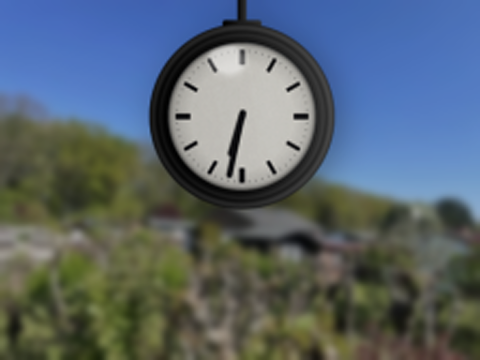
6:32
